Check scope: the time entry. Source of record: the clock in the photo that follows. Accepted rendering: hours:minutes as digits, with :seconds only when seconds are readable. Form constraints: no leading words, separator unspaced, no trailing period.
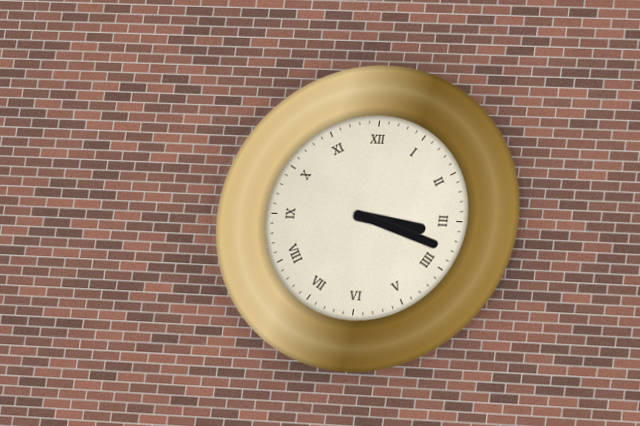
3:18
